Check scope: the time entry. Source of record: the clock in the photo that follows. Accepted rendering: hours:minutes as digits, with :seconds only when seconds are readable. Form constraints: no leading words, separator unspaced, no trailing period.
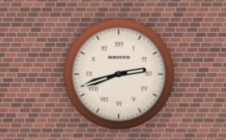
2:42
